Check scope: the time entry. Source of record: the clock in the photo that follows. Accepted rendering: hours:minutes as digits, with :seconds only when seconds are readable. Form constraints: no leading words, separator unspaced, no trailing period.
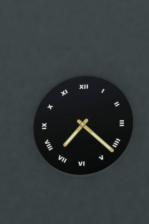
7:22
